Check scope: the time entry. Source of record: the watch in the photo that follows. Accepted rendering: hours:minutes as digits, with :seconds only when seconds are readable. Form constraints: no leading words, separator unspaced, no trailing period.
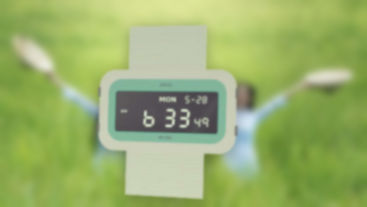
6:33
